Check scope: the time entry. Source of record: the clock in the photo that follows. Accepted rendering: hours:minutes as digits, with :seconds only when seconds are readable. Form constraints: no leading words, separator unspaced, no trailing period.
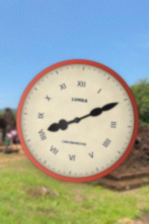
8:10
